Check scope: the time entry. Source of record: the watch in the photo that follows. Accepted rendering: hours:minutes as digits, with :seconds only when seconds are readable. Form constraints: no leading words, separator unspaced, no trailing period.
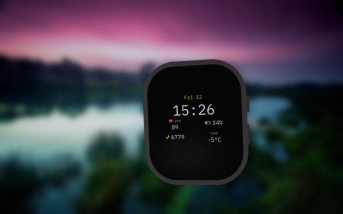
15:26
